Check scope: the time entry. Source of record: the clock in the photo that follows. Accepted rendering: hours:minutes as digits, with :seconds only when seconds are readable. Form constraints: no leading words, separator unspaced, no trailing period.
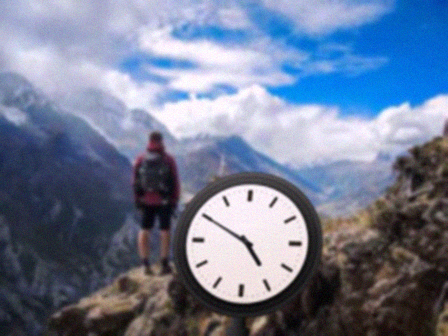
4:50
